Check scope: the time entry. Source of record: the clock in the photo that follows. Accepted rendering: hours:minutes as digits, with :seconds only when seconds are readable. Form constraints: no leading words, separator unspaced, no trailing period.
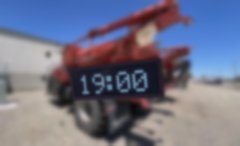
19:00
